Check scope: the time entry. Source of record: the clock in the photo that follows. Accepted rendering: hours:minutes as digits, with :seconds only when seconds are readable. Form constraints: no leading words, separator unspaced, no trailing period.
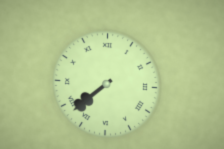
7:38
